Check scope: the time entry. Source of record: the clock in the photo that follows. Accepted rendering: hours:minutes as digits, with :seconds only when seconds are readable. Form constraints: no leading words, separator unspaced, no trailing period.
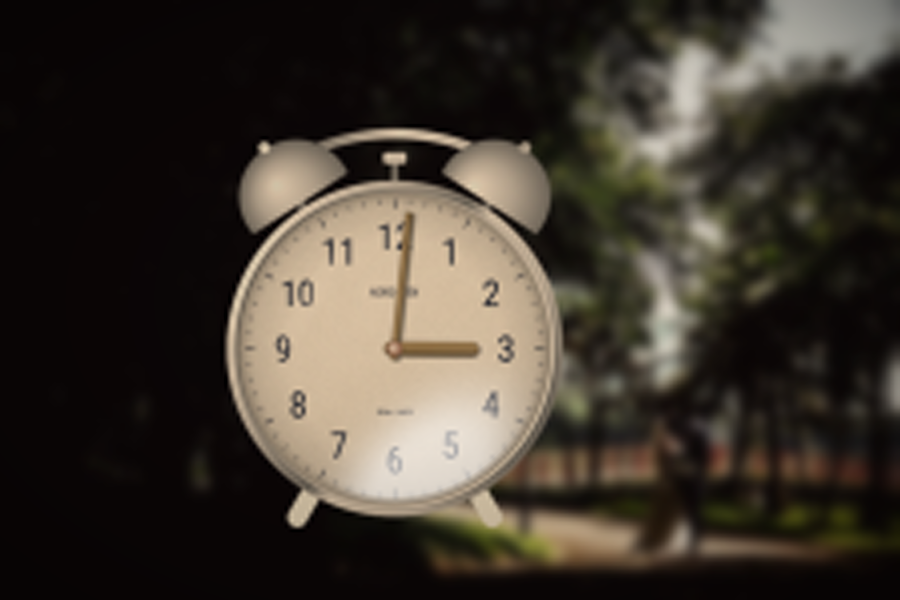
3:01
